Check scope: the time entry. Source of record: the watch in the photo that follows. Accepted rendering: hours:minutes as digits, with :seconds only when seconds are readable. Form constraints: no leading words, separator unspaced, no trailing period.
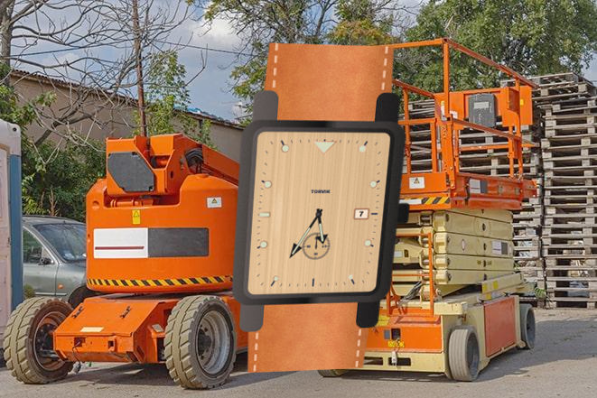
5:35
